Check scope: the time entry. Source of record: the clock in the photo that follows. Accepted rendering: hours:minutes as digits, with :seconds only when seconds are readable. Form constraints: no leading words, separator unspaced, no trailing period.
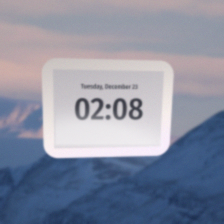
2:08
